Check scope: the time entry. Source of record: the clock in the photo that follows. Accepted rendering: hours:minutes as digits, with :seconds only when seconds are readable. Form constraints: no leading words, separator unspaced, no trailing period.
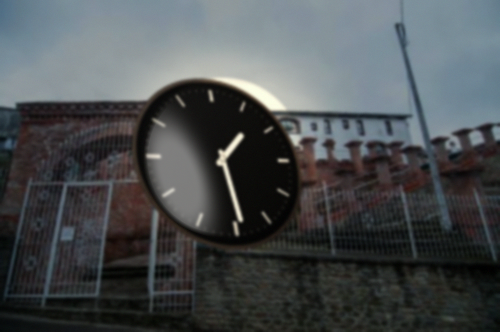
1:29
